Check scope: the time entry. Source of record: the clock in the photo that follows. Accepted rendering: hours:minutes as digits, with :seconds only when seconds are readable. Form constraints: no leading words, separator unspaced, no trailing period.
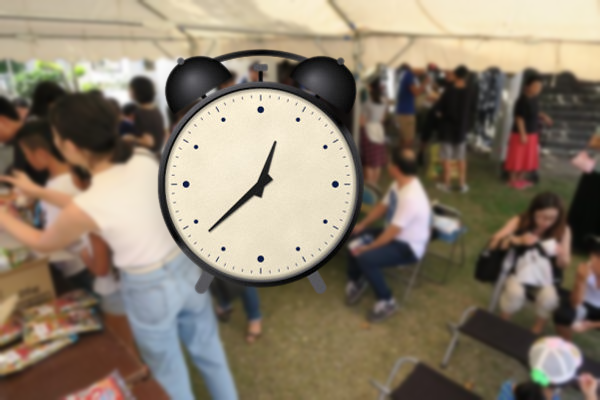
12:38
